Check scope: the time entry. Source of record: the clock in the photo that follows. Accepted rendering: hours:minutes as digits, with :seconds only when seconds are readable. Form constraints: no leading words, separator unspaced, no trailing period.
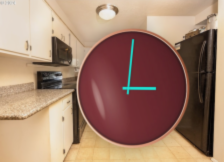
3:01
